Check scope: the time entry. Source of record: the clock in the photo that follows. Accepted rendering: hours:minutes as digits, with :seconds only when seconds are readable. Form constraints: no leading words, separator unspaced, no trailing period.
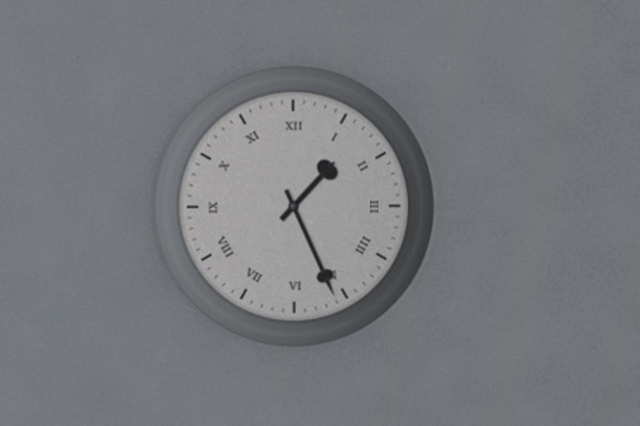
1:26
